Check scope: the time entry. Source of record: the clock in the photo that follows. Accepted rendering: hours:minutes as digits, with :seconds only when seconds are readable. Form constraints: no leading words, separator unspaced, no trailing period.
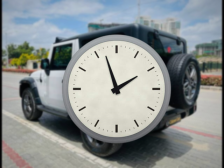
1:57
